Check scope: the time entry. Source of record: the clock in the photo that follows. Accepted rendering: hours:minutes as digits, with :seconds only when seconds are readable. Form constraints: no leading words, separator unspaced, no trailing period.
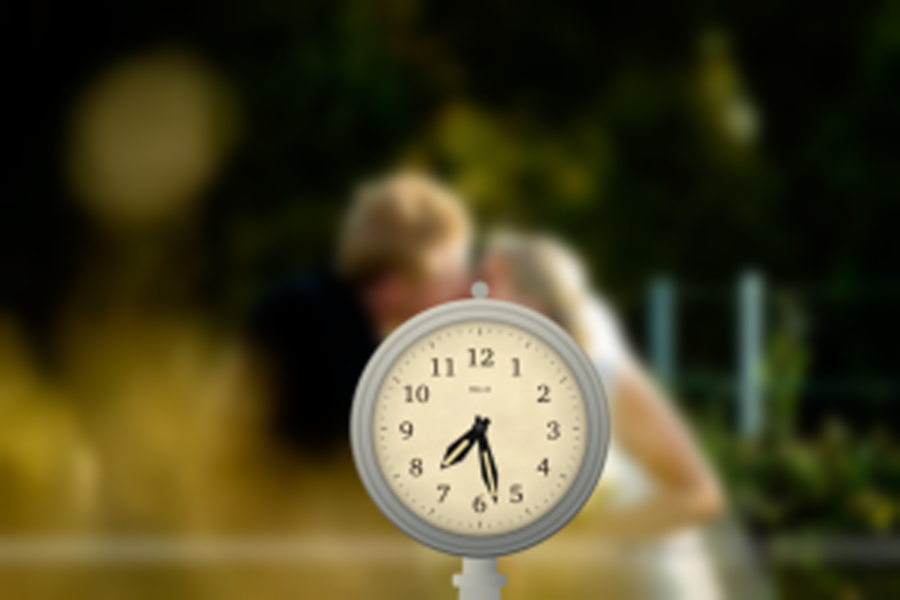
7:28
